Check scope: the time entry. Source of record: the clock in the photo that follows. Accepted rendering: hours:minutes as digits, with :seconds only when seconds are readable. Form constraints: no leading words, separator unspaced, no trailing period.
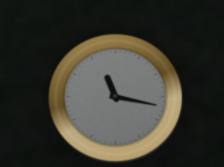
11:17
